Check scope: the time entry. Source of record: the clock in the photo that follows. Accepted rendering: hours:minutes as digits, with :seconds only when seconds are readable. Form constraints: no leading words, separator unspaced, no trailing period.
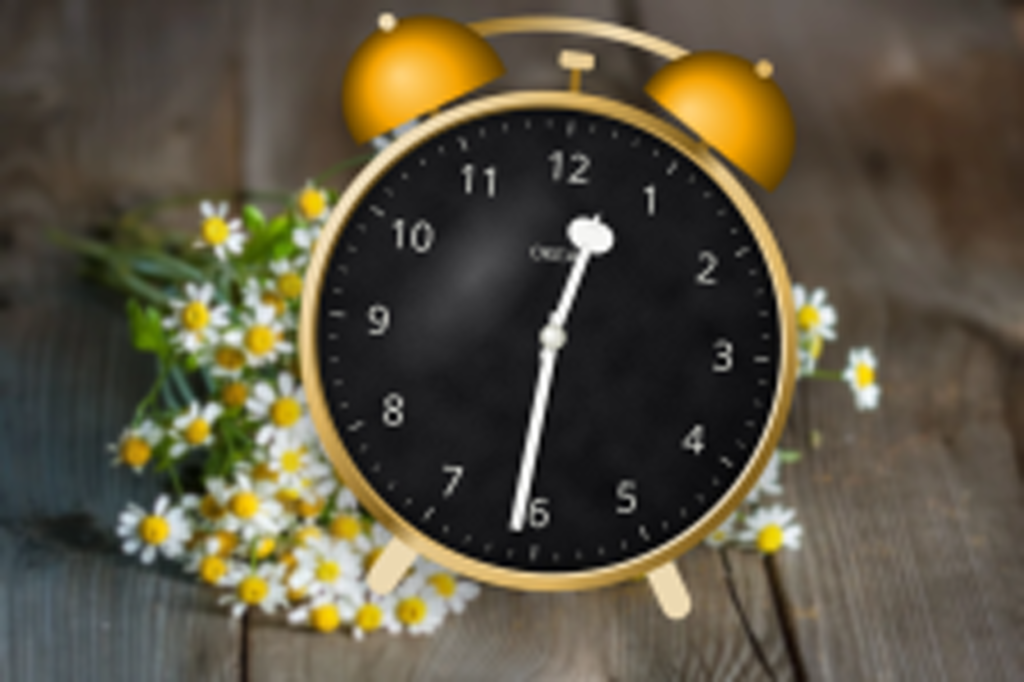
12:31
